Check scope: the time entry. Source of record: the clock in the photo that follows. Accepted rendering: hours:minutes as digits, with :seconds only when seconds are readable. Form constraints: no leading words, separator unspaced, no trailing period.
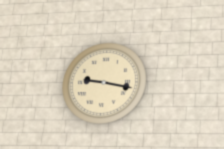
9:17
